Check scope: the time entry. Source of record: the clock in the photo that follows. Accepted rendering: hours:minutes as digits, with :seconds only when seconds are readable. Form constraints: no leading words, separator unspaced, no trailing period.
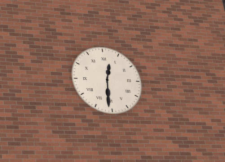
12:31
